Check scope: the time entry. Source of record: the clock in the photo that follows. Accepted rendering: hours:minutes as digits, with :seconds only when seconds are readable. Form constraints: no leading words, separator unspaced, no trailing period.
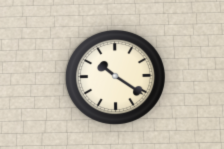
10:21
